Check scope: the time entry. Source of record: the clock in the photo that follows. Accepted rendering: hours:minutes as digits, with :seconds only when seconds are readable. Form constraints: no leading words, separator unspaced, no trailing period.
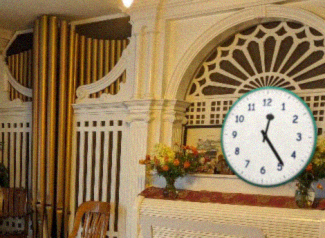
12:24
